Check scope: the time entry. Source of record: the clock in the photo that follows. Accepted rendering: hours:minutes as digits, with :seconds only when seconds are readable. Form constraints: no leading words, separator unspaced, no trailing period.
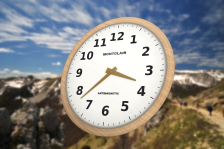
3:38
